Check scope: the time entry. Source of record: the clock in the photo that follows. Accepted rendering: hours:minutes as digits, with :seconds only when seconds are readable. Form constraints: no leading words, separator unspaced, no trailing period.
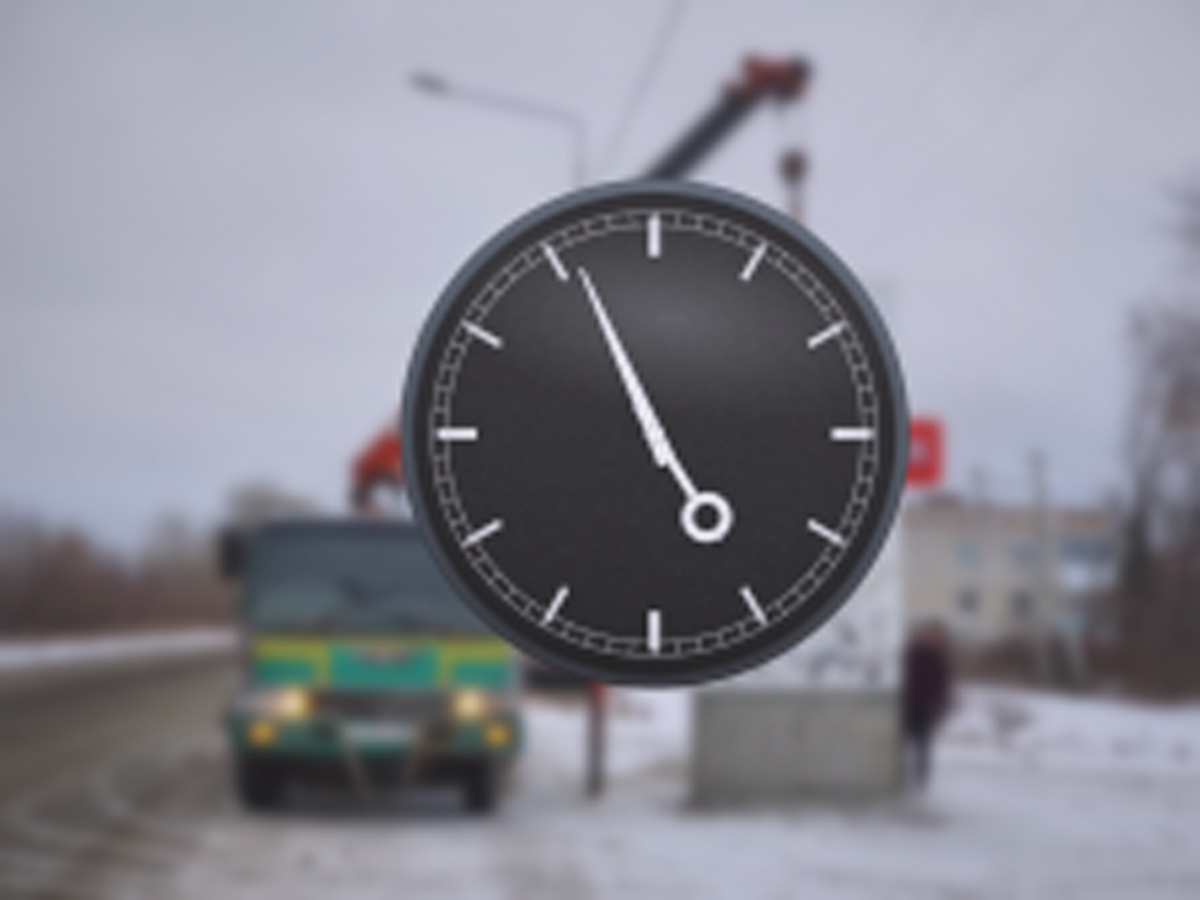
4:56
